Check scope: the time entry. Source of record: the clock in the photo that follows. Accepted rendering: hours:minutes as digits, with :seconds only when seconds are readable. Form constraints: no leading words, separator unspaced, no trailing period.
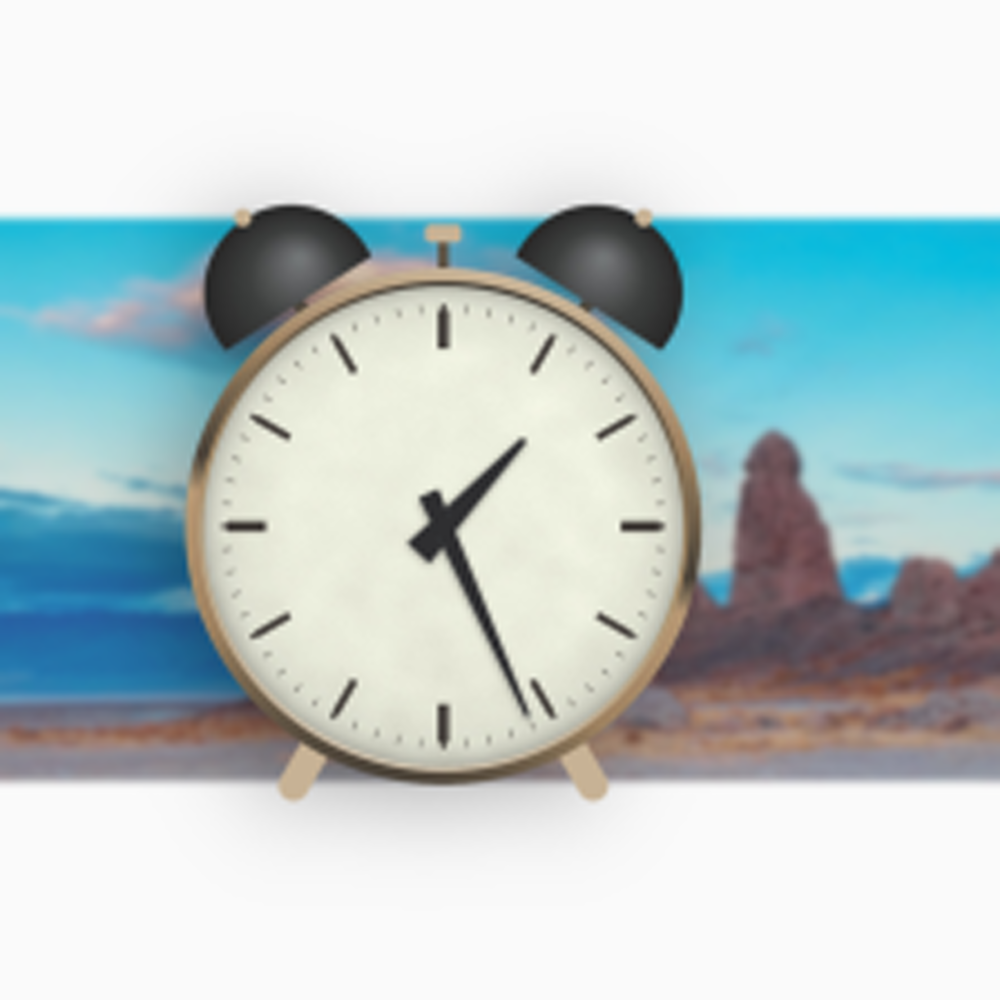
1:26
